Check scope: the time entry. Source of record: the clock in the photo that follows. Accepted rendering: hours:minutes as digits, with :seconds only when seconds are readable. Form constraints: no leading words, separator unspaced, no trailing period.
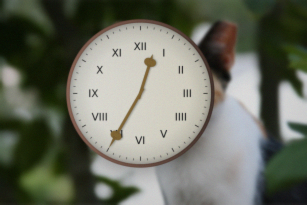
12:35
